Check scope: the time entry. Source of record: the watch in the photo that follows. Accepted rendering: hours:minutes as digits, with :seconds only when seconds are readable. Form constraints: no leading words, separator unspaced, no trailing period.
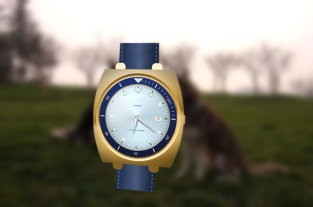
6:21
